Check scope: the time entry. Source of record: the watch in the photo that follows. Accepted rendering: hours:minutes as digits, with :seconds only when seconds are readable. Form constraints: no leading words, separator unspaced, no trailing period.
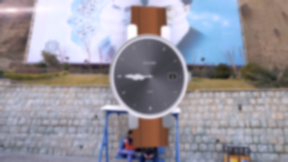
8:45
